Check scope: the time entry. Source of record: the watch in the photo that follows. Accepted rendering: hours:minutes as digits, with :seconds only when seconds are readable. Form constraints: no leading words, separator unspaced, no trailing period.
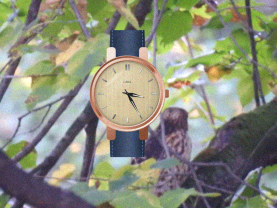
3:25
